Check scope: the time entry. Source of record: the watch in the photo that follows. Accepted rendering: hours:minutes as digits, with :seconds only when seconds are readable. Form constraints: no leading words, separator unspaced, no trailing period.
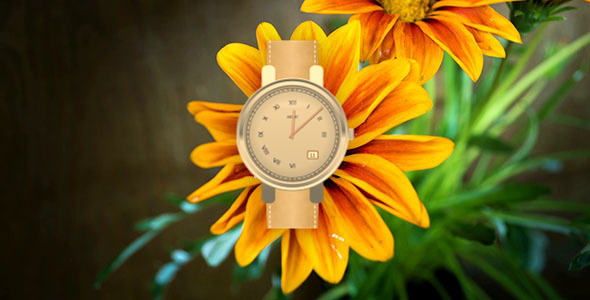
12:08
